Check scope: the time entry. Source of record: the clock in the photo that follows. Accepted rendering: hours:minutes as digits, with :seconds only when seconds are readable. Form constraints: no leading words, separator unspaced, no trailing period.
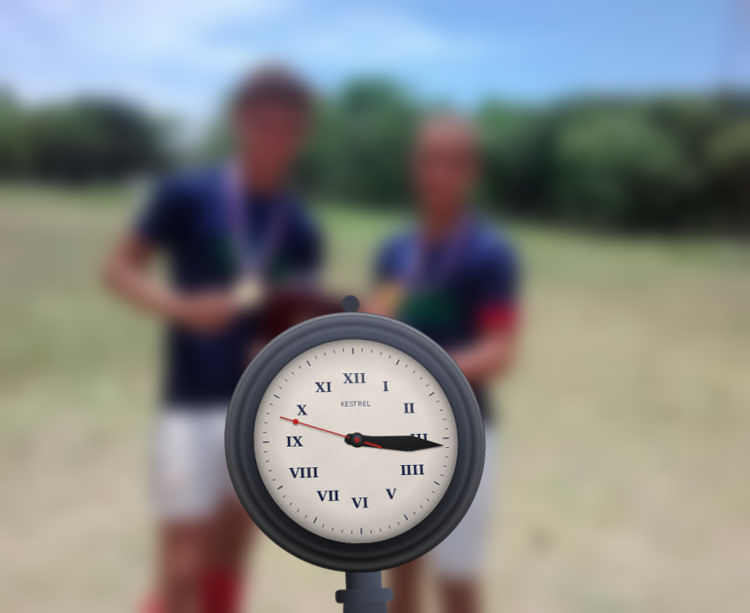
3:15:48
